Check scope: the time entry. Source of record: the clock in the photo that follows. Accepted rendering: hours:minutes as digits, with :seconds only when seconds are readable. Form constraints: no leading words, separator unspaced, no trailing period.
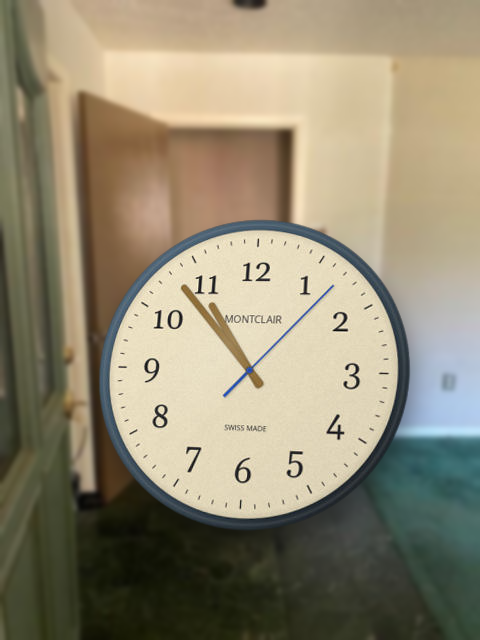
10:53:07
